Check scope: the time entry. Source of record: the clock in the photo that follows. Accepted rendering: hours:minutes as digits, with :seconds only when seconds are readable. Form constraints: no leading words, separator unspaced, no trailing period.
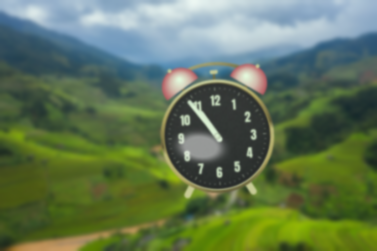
10:54
